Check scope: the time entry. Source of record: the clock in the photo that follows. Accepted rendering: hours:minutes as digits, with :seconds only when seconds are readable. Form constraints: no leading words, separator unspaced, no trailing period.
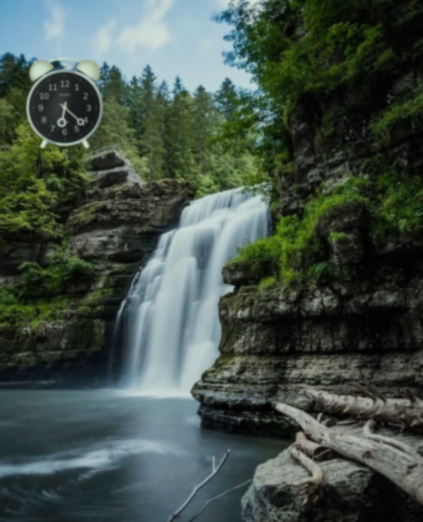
6:22
